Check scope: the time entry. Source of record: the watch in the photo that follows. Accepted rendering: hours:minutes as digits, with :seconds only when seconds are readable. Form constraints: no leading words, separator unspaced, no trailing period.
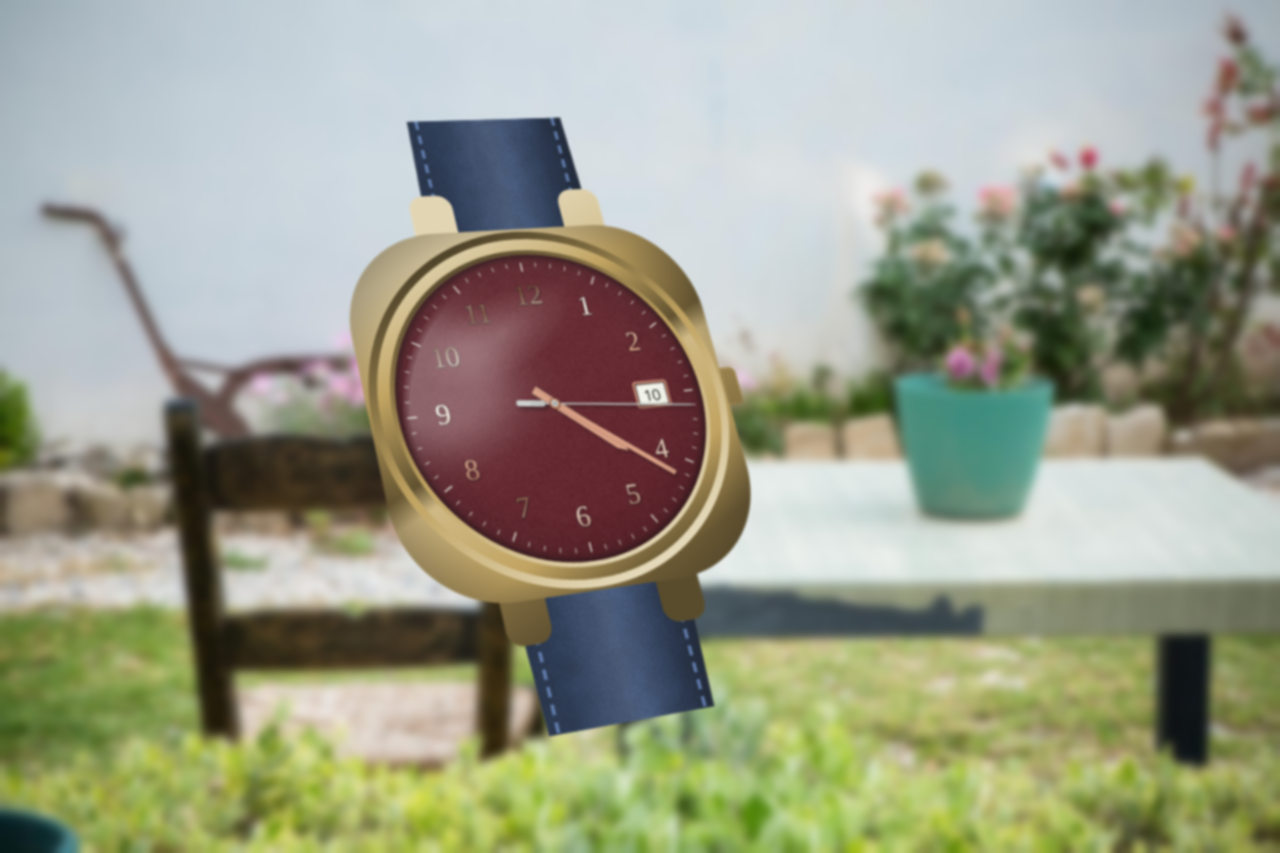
4:21:16
